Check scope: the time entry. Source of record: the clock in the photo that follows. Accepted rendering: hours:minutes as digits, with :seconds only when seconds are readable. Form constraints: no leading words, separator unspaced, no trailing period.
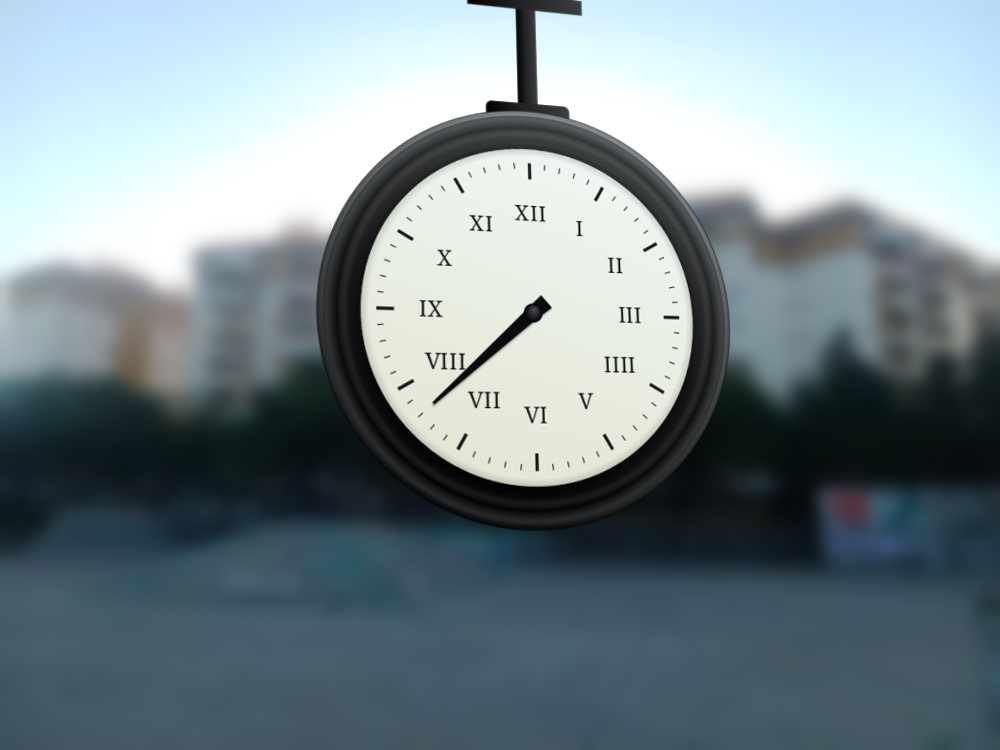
7:38
